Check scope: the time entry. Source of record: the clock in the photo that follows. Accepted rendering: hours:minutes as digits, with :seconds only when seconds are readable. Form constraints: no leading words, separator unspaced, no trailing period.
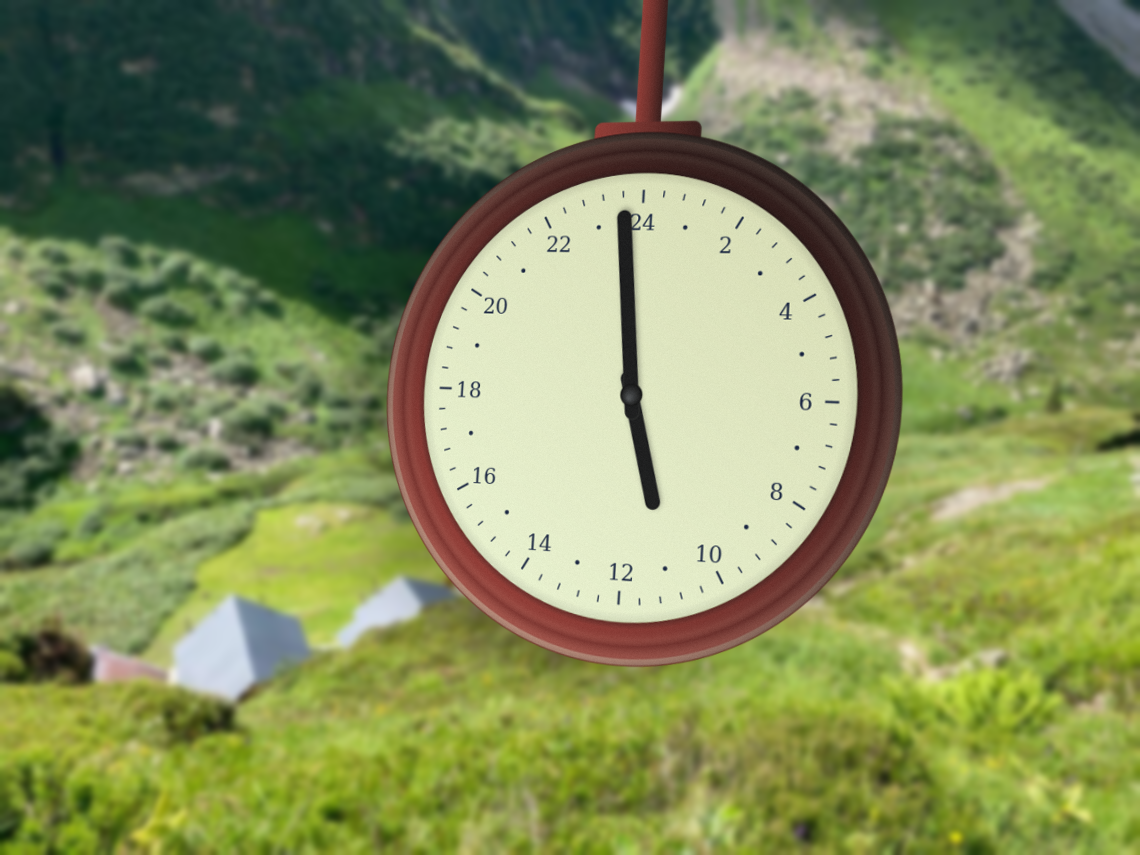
10:59
